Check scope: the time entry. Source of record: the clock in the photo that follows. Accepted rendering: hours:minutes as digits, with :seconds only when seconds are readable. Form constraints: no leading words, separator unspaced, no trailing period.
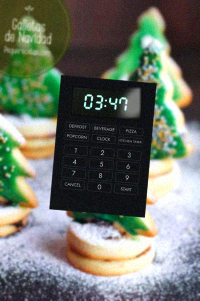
3:47
